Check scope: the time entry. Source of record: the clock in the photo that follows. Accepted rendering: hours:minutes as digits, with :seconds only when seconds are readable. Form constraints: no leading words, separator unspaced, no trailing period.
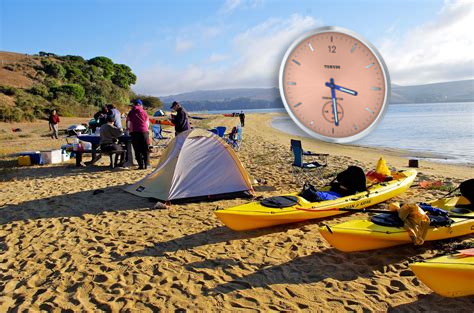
3:29
